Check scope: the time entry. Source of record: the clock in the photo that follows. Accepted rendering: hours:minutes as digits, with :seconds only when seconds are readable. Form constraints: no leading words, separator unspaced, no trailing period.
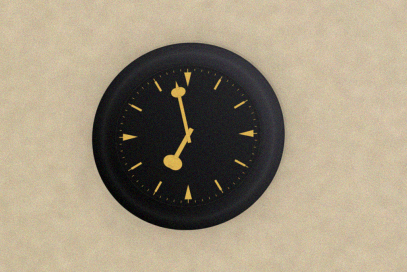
6:58
